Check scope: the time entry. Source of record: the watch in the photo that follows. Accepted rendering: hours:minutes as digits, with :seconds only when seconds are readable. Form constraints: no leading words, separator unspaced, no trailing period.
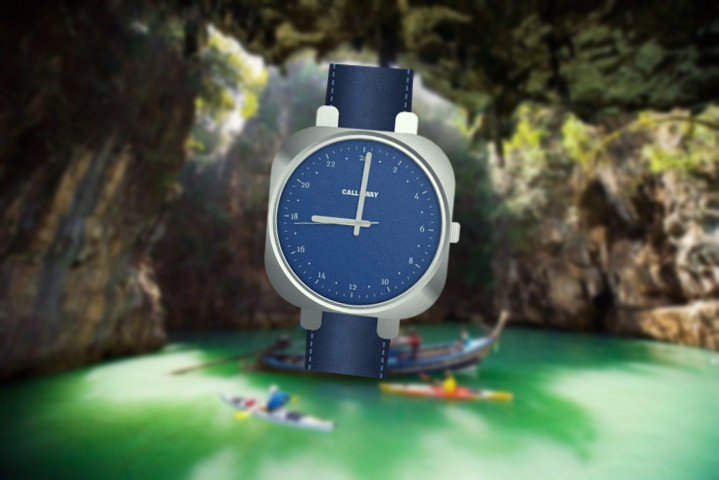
18:00:44
